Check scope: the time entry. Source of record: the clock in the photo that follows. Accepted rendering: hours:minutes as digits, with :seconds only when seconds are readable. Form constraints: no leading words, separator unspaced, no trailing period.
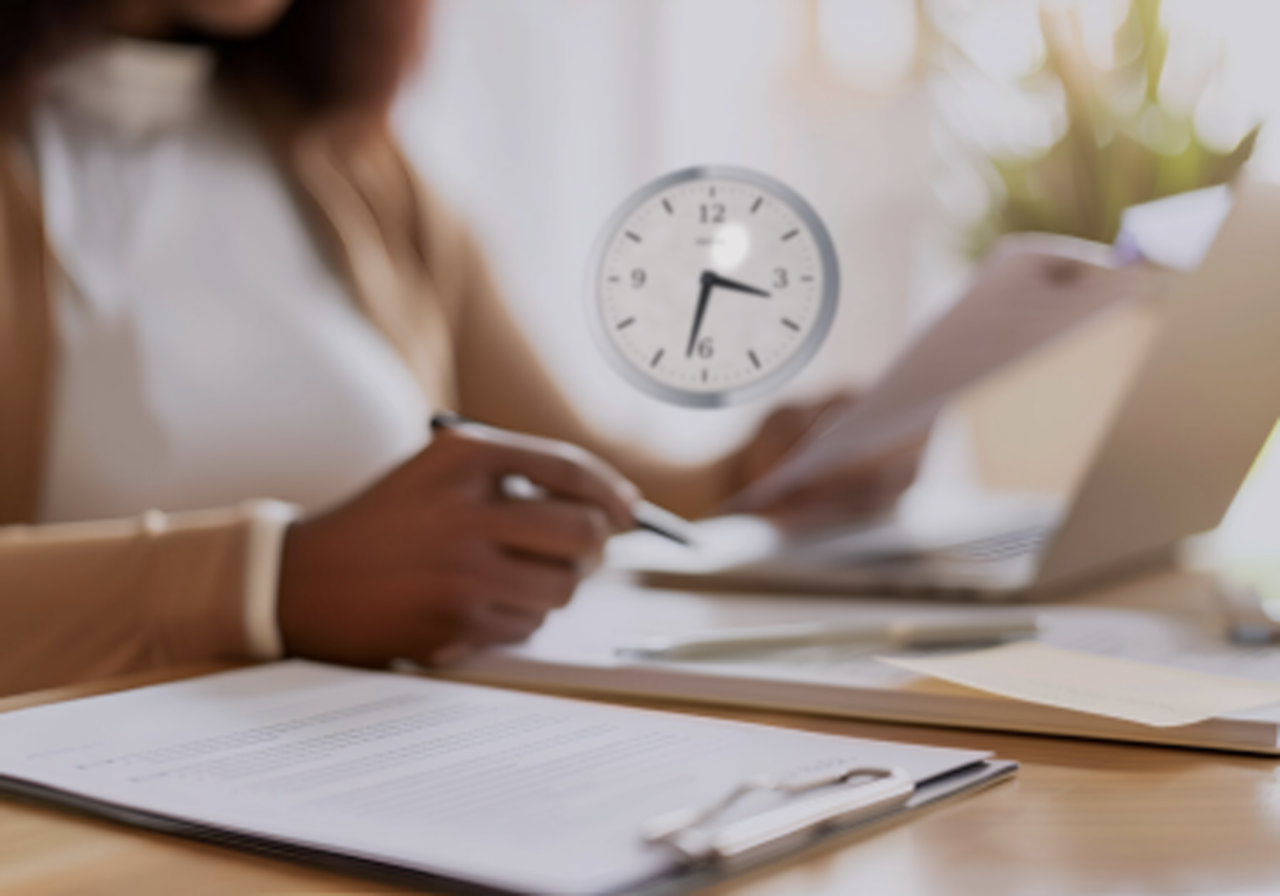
3:32
